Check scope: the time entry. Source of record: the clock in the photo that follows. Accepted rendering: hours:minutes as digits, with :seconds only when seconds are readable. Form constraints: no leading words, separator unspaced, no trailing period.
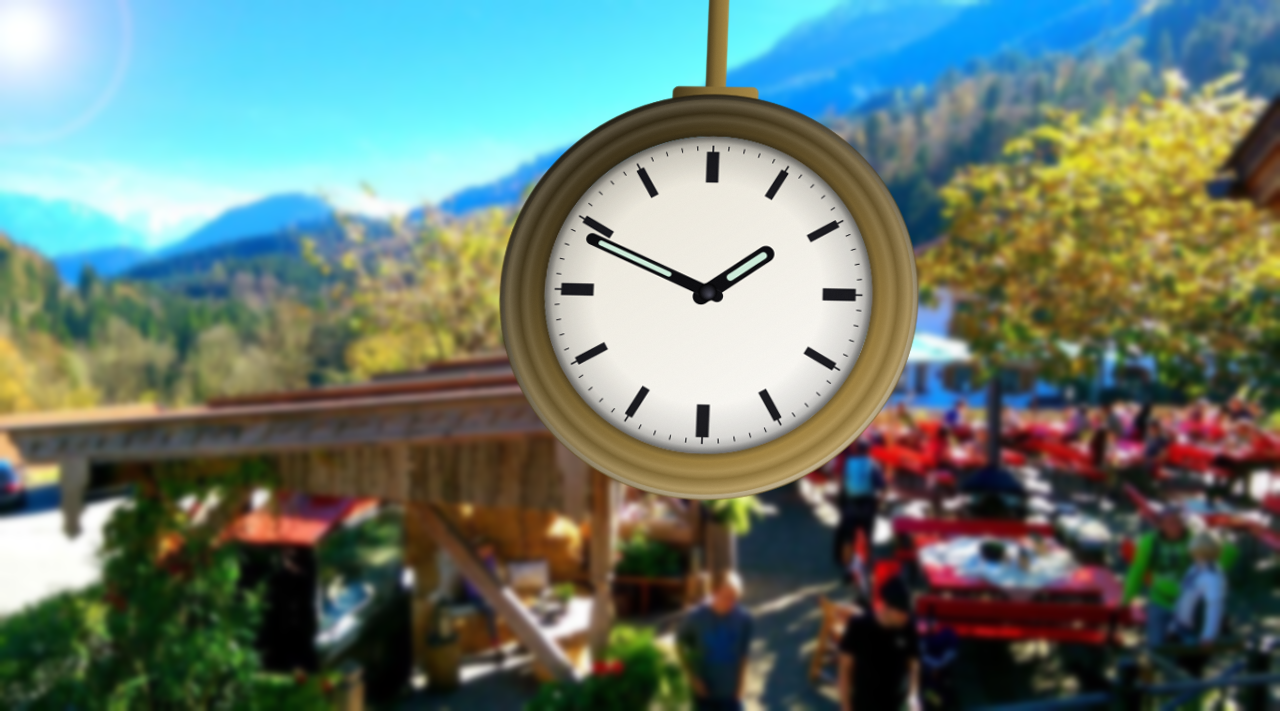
1:49
